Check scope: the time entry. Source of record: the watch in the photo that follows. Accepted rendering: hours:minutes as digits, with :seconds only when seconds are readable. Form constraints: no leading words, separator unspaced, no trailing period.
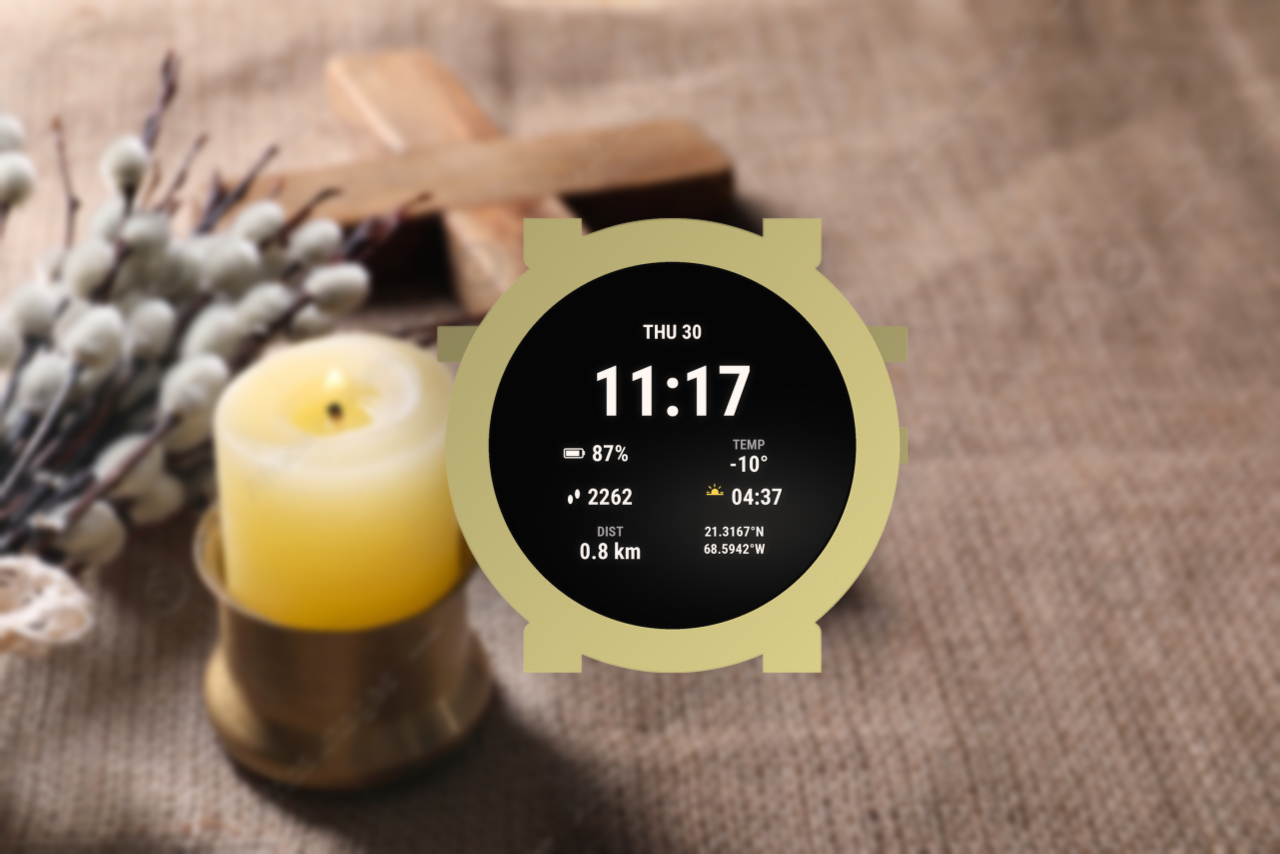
11:17
